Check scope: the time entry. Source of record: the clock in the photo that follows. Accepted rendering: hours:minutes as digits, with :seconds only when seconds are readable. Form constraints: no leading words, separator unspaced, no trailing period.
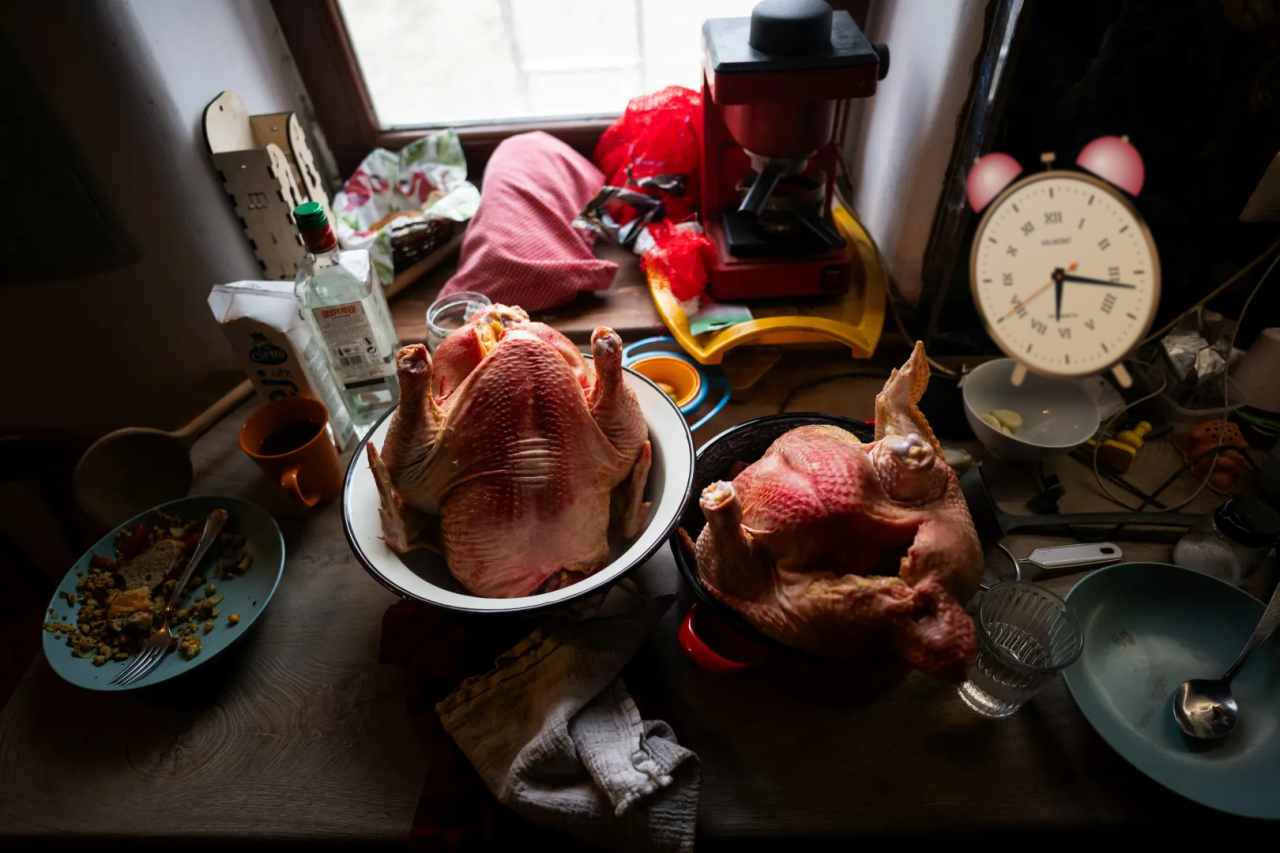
6:16:40
